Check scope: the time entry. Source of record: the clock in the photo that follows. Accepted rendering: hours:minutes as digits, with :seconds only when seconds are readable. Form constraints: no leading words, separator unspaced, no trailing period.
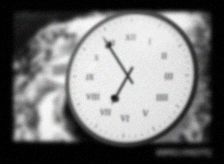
6:54
